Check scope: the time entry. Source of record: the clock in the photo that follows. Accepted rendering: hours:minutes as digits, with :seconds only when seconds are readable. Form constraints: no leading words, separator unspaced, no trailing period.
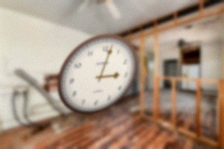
3:02
